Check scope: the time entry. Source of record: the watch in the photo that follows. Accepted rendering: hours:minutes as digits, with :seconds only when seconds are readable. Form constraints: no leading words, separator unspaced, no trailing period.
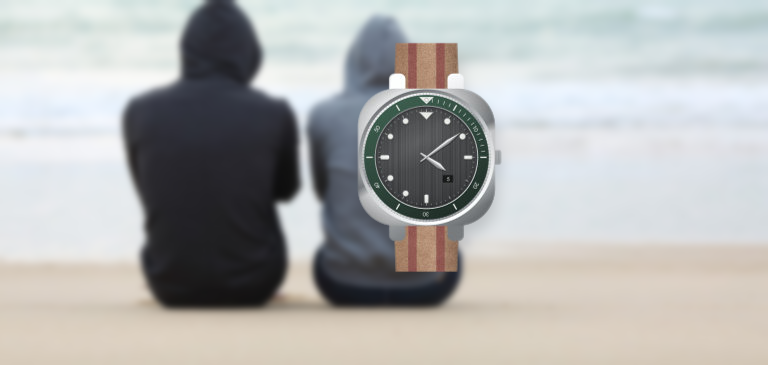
4:09
